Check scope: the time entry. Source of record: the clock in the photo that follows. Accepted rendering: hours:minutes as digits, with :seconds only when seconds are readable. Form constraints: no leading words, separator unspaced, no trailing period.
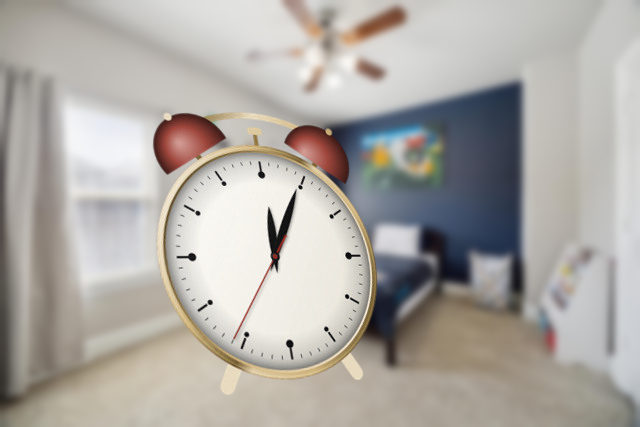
12:04:36
